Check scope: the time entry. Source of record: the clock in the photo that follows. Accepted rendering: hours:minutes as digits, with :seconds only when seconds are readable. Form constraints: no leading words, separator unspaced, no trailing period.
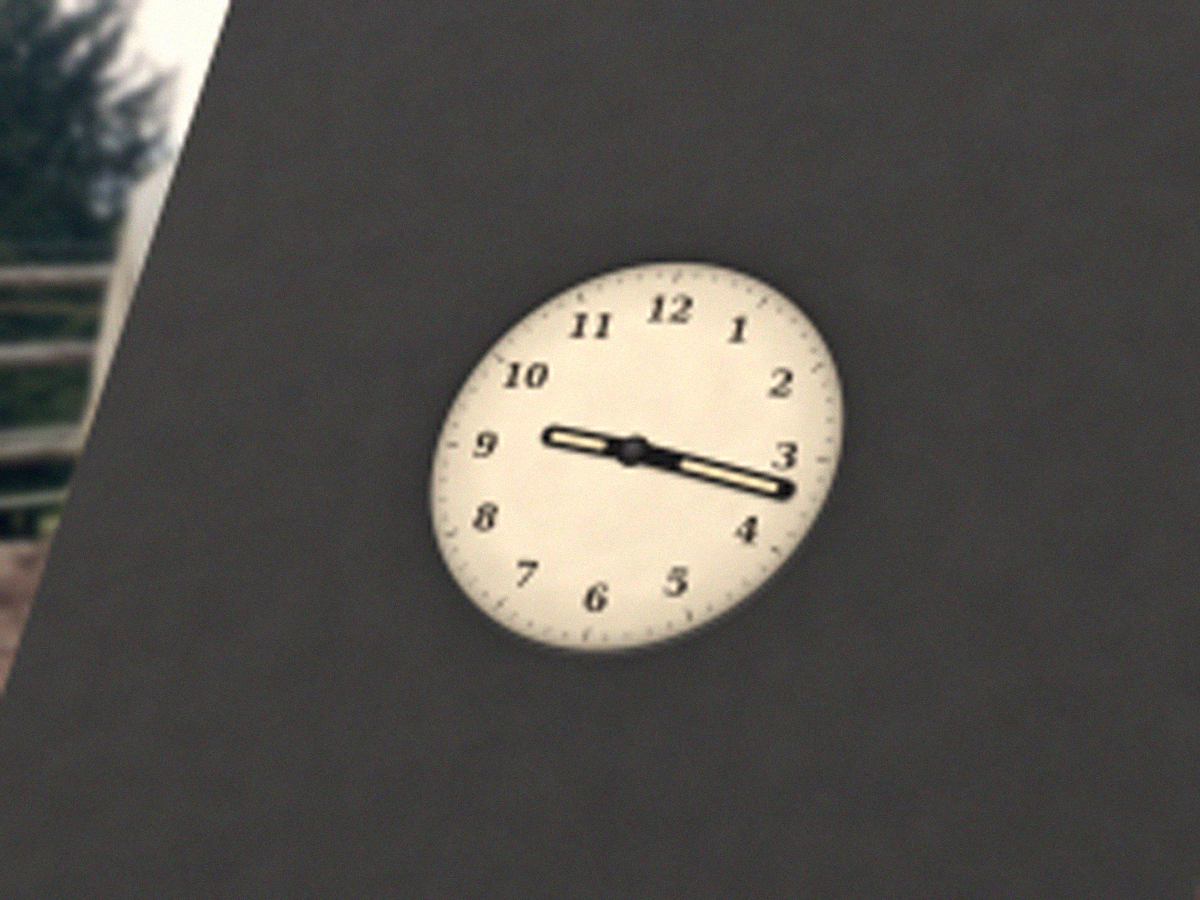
9:17
